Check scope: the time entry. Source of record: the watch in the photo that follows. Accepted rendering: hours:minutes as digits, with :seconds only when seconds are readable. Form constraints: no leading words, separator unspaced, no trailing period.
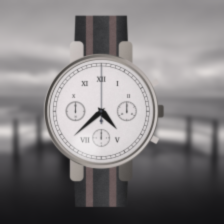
4:38
